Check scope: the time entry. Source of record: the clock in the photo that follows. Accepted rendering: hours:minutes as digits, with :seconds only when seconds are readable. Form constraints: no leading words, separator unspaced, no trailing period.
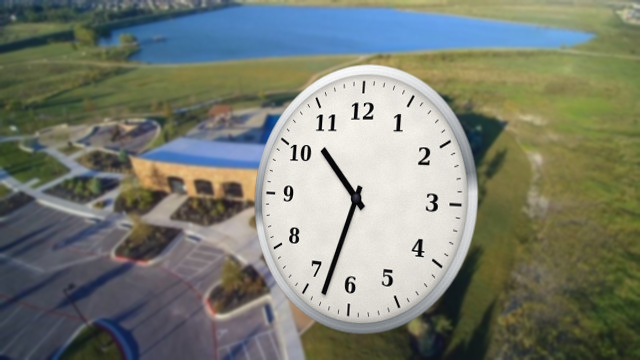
10:33
